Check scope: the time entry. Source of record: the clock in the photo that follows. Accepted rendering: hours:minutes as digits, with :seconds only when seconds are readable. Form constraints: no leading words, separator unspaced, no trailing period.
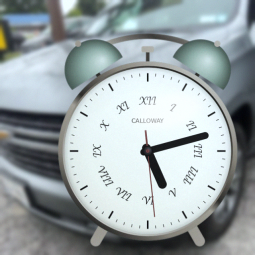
5:12:29
